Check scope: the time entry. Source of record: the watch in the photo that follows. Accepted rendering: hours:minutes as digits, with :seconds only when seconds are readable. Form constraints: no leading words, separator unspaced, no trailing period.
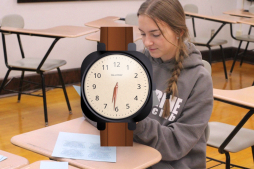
6:31
